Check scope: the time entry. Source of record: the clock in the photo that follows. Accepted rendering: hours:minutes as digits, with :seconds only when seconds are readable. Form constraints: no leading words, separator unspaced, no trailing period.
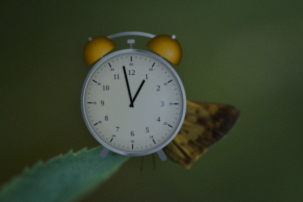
12:58
